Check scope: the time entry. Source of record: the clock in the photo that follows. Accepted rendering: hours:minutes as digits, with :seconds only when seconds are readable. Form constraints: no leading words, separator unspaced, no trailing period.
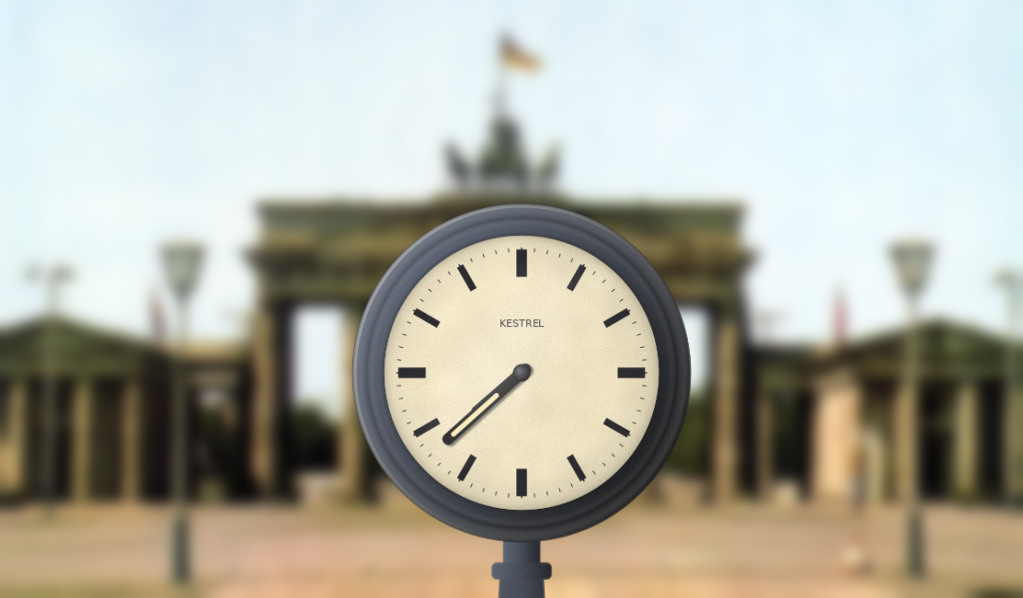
7:38
